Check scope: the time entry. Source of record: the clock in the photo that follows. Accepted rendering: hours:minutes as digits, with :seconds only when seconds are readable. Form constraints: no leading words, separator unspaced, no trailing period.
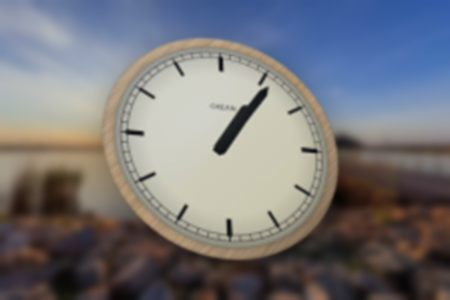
1:06
